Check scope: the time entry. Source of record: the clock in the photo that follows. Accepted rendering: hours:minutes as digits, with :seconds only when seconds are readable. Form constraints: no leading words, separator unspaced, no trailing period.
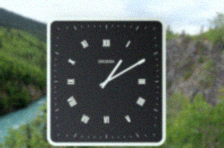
1:10
